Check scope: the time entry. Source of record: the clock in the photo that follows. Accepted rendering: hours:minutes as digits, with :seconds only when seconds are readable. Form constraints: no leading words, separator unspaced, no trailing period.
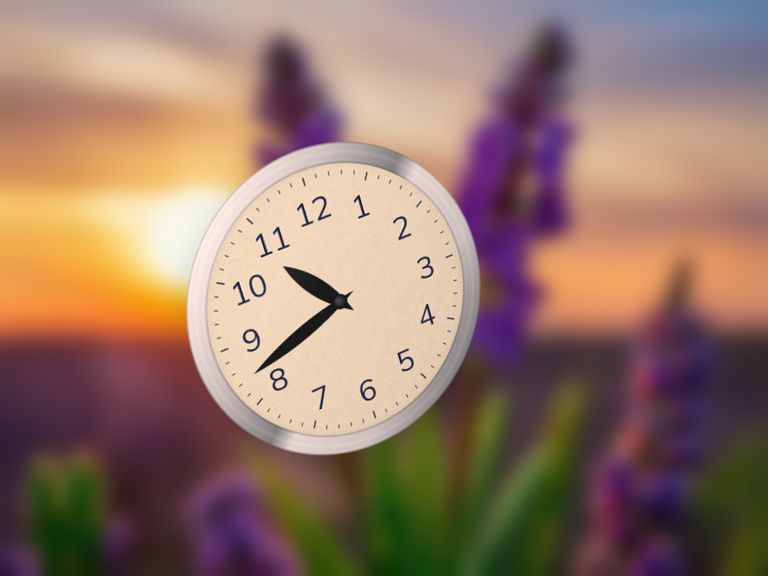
10:42
